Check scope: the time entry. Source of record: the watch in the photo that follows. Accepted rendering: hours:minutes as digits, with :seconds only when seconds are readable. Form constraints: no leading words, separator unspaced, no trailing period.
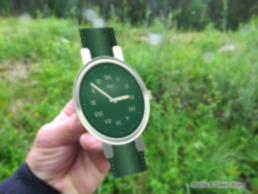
2:52
